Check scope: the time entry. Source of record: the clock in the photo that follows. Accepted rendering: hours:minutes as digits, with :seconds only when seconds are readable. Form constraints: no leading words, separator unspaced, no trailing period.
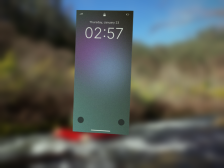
2:57
